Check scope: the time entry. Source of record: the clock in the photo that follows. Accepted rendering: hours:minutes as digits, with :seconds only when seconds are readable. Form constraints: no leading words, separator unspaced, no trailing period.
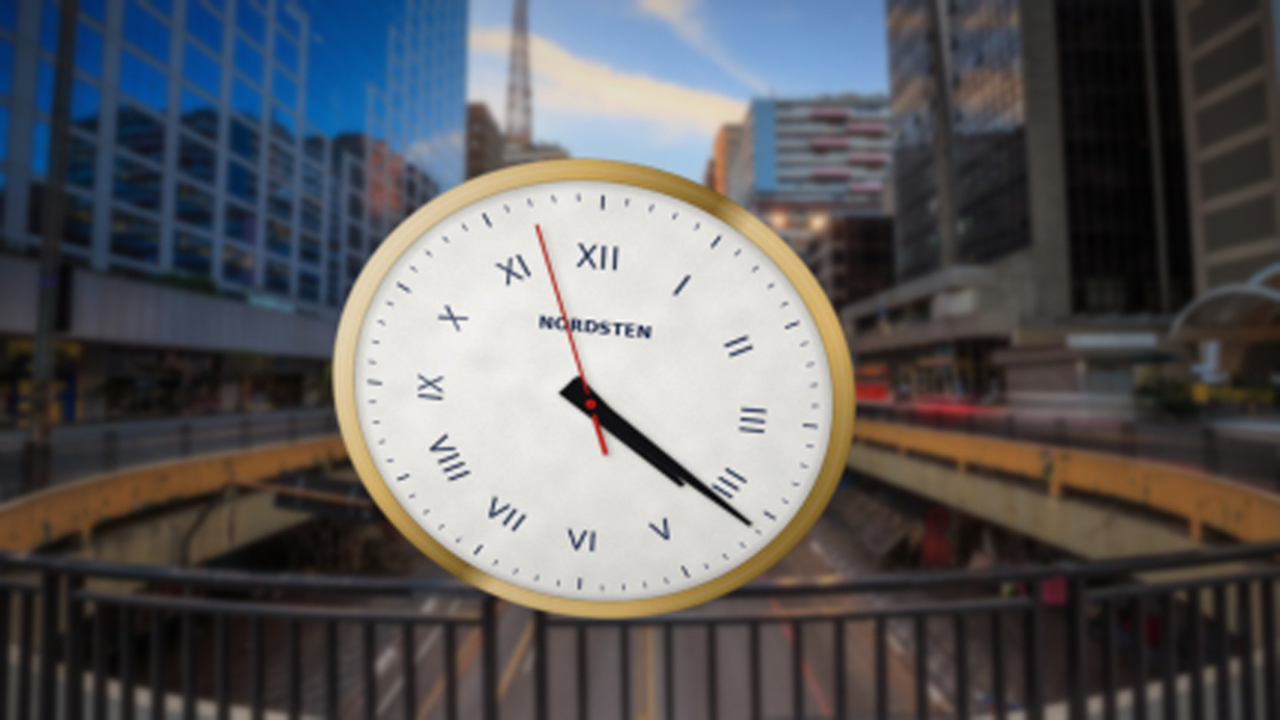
4:20:57
